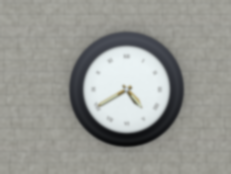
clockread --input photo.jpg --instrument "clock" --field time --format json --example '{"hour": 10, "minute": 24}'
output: {"hour": 4, "minute": 40}
